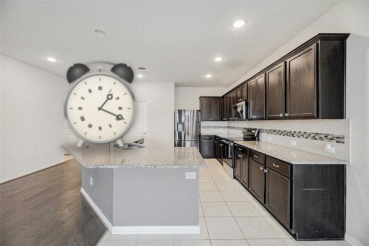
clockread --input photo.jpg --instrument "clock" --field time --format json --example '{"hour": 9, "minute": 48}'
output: {"hour": 1, "minute": 19}
